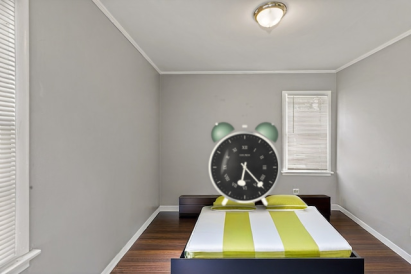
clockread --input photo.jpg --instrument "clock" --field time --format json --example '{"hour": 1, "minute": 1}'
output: {"hour": 6, "minute": 23}
